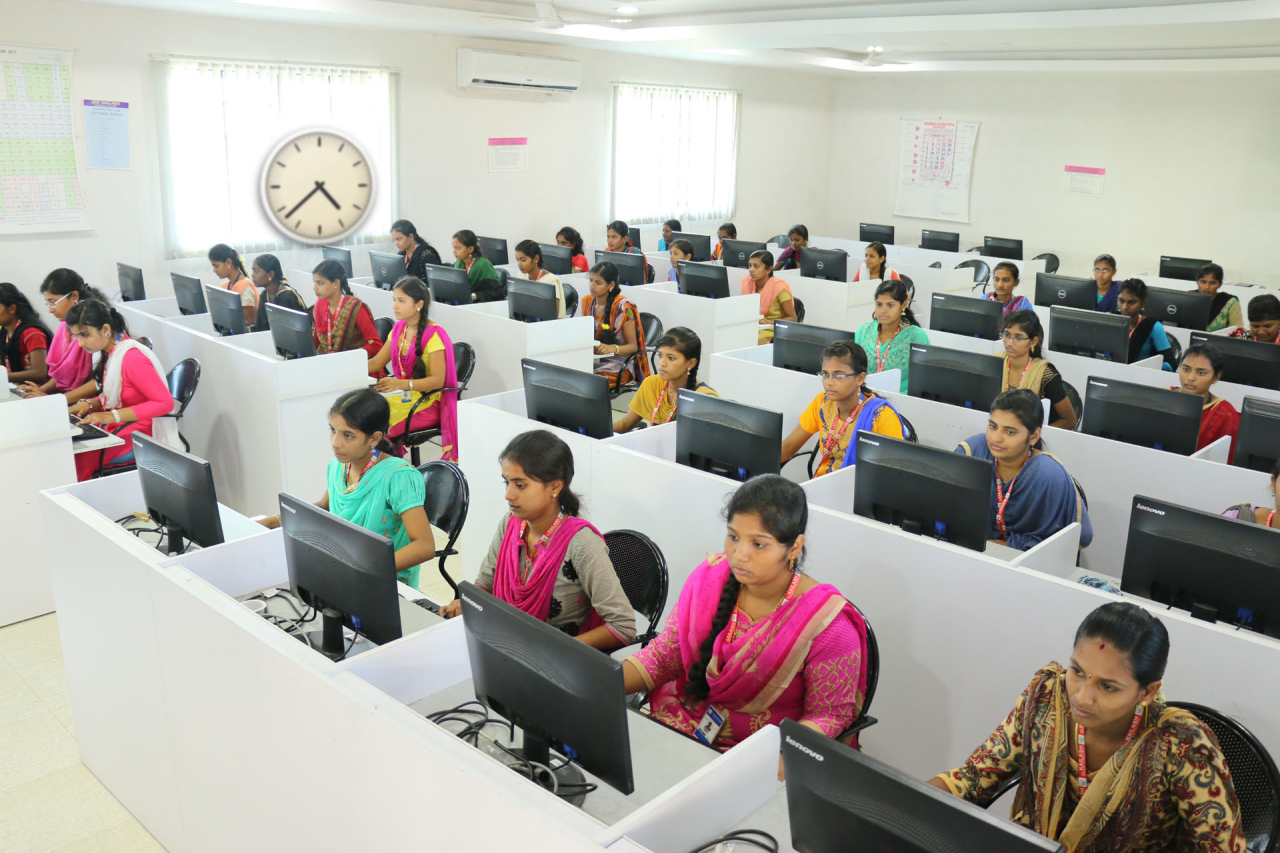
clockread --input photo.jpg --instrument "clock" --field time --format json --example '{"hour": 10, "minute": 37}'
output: {"hour": 4, "minute": 38}
